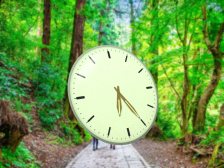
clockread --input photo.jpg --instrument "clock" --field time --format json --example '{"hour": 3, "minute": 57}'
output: {"hour": 6, "minute": 25}
